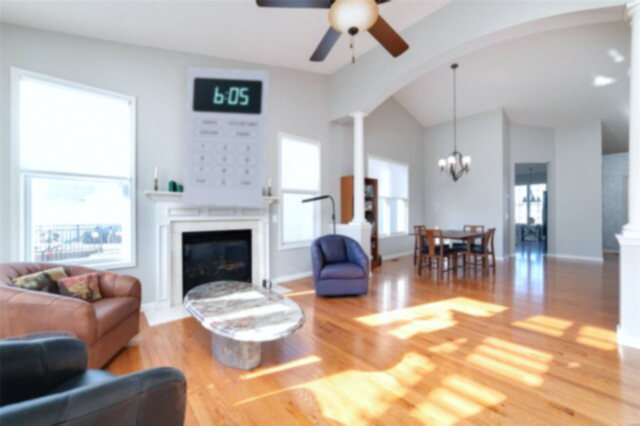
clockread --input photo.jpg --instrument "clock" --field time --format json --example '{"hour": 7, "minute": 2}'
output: {"hour": 6, "minute": 5}
